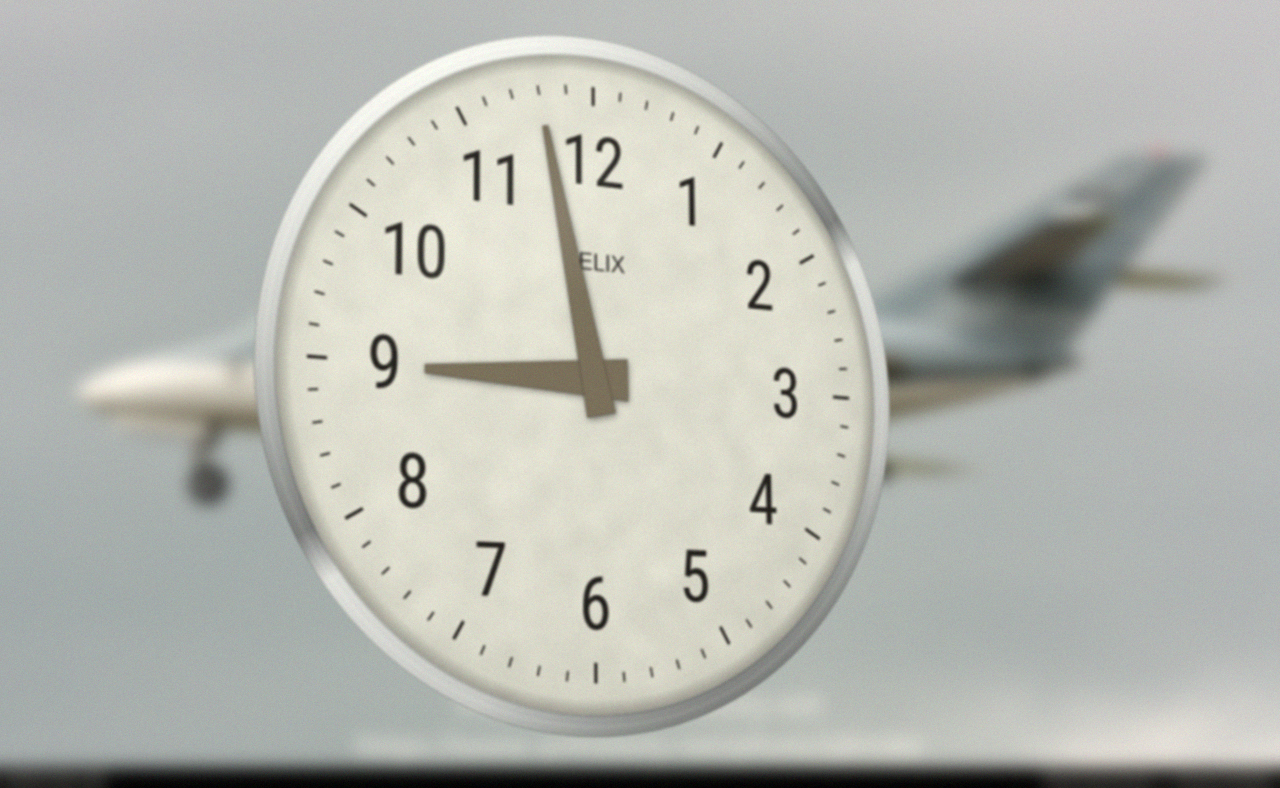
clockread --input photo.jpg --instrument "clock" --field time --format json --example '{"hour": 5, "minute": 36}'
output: {"hour": 8, "minute": 58}
